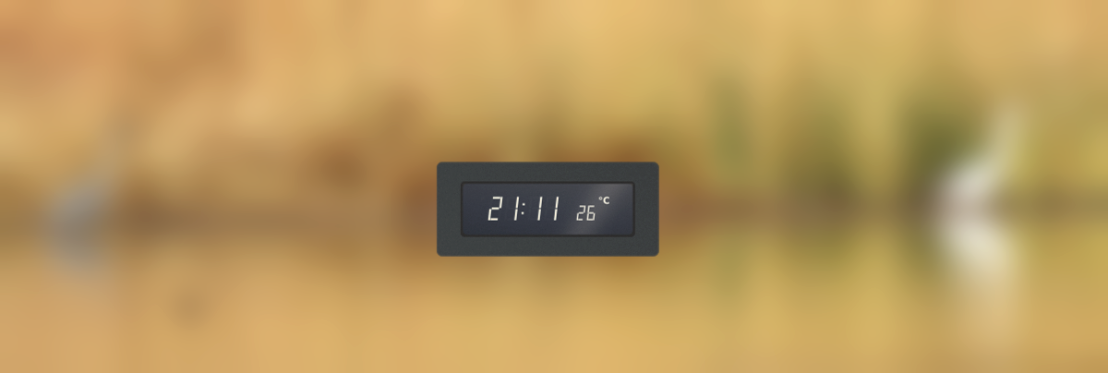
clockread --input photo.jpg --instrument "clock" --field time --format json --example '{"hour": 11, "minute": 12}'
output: {"hour": 21, "minute": 11}
